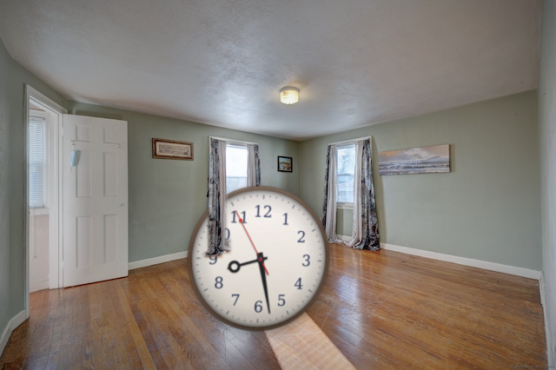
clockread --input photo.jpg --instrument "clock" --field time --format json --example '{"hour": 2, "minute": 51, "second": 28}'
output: {"hour": 8, "minute": 27, "second": 55}
